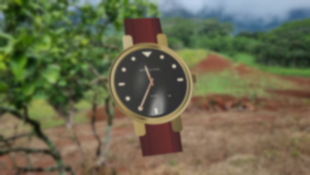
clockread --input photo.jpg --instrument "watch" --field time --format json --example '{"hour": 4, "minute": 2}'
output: {"hour": 11, "minute": 35}
